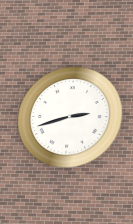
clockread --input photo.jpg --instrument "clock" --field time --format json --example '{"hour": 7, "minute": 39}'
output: {"hour": 2, "minute": 42}
